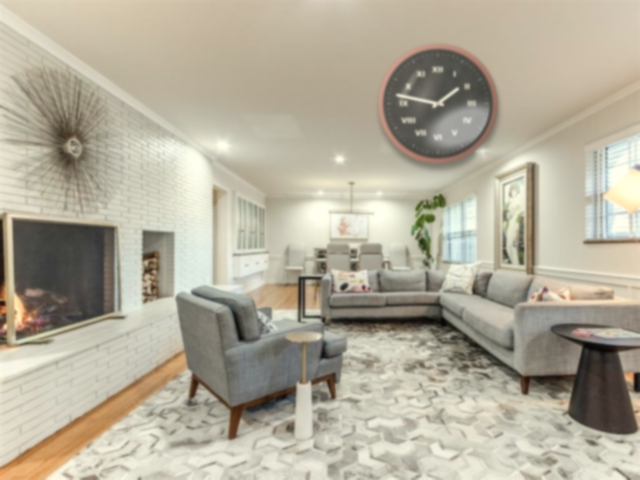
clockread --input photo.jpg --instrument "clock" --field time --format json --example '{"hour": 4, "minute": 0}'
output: {"hour": 1, "minute": 47}
